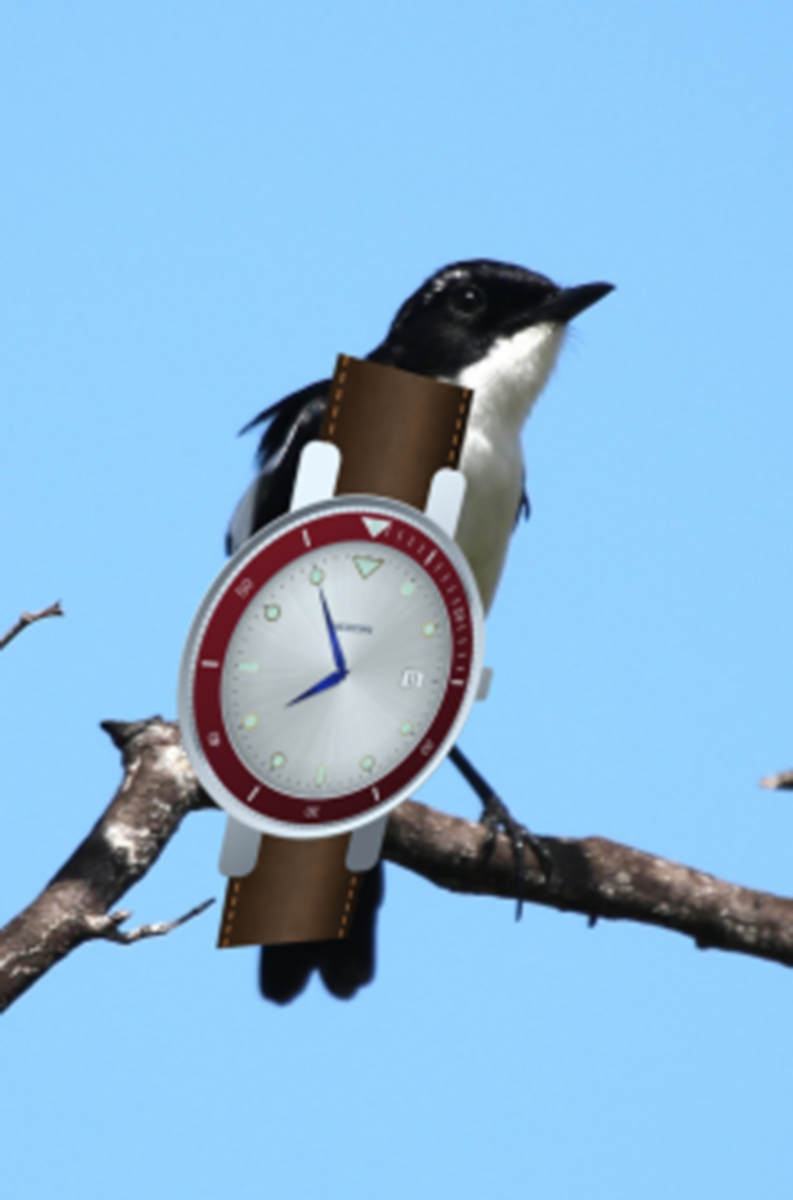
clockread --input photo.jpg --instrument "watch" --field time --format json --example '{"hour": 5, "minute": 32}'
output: {"hour": 7, "minute": 55}
